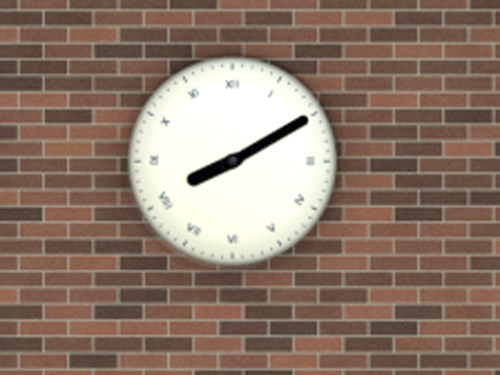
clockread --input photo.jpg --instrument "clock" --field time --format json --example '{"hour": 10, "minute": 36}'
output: {"hour": 8, "minute": 10}
